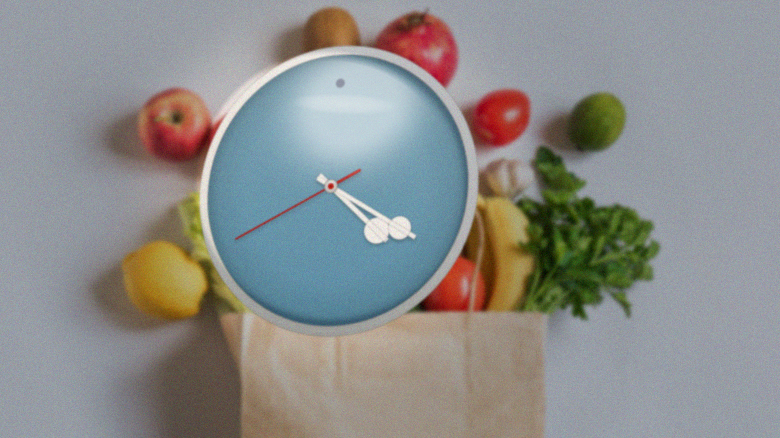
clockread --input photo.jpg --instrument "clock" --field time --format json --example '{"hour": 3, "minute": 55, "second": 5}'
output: {"hour": 4, "minute": 19, "second": 40}
